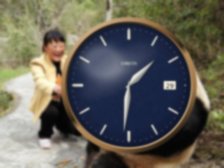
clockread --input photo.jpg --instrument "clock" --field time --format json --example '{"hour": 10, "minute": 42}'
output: {"hour": 1, "minute": 31}
